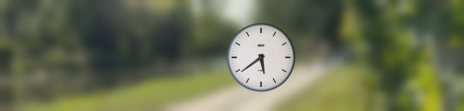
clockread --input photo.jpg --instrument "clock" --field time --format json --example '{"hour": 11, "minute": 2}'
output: {"hour": 5, "minute": 39}
